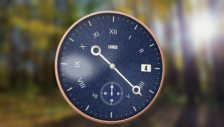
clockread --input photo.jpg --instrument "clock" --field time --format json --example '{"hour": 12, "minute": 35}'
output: {"hour": 10, "minute": 22}
